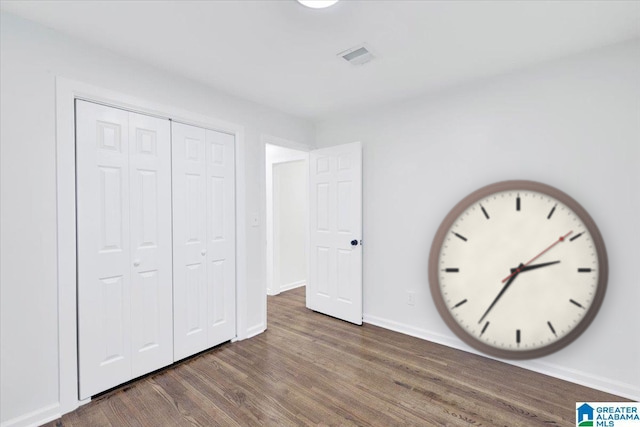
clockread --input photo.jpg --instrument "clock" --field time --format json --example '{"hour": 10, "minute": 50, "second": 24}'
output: {"hour": 2, "minute": 36, "second": 9}
